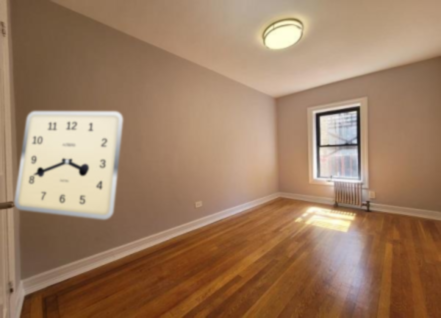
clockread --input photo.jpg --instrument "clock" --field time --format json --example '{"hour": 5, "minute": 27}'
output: {"hour": 3, "minute": 41}
